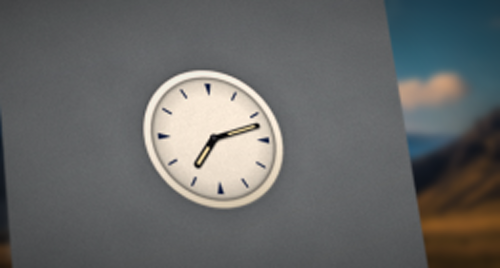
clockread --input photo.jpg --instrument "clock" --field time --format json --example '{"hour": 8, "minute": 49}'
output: {"hour": 7, "minute": 12}
